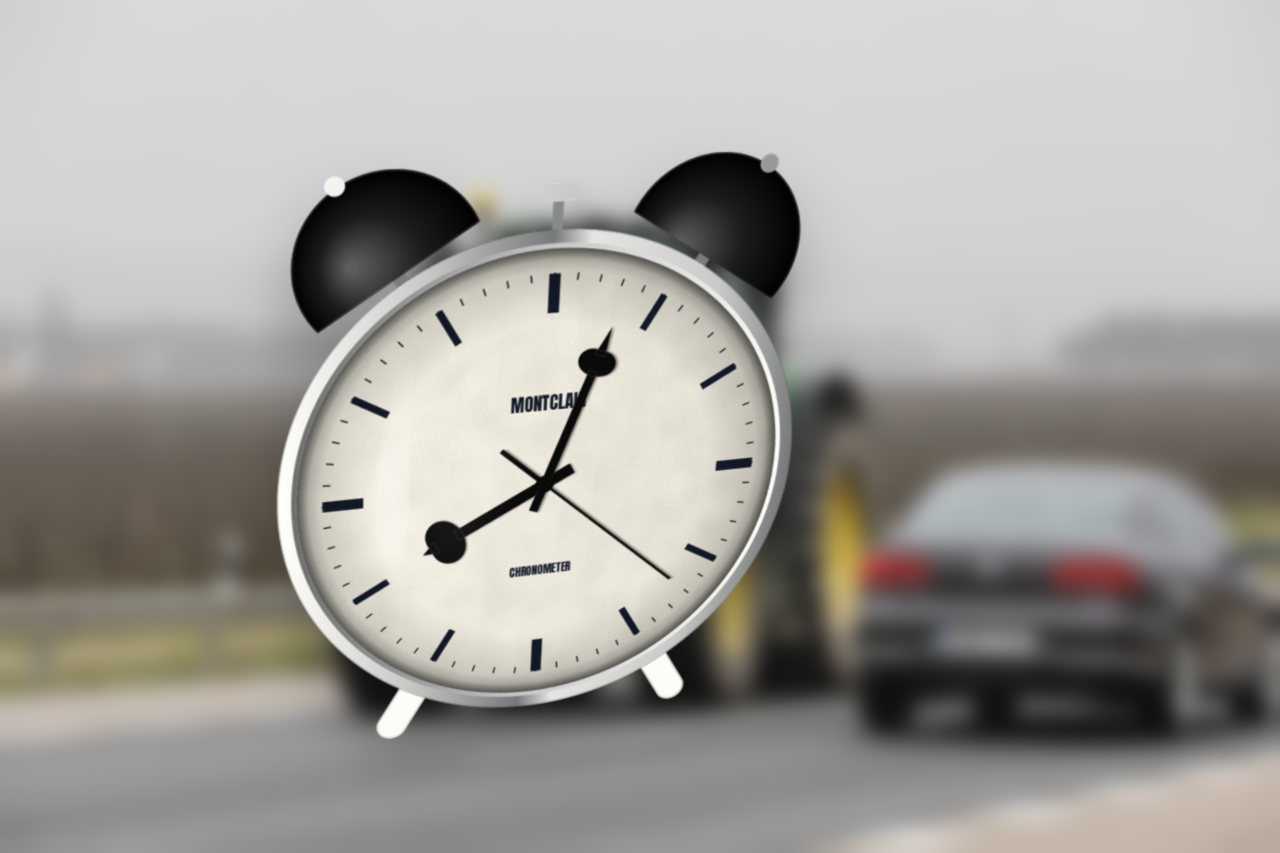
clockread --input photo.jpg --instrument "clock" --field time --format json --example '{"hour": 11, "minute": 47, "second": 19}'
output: {"hour": 8, "minute": 3, "second": 22}
